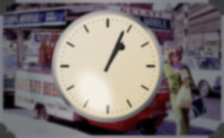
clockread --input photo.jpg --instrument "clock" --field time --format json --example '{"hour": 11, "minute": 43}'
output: {"hour": 1, "minute": 4}
